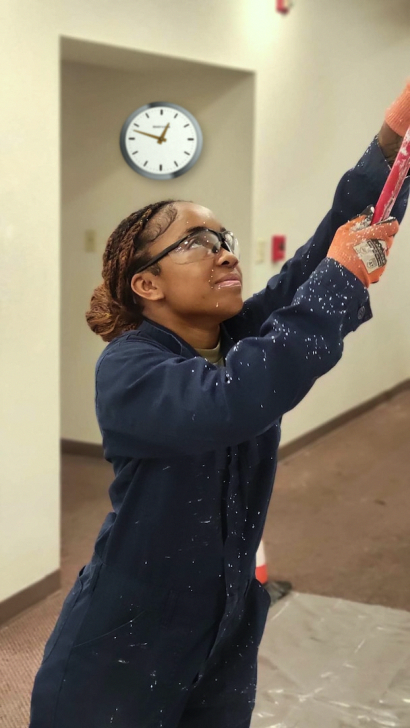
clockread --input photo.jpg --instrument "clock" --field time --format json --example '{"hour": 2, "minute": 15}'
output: {"hour": 12, "minute": 48}
